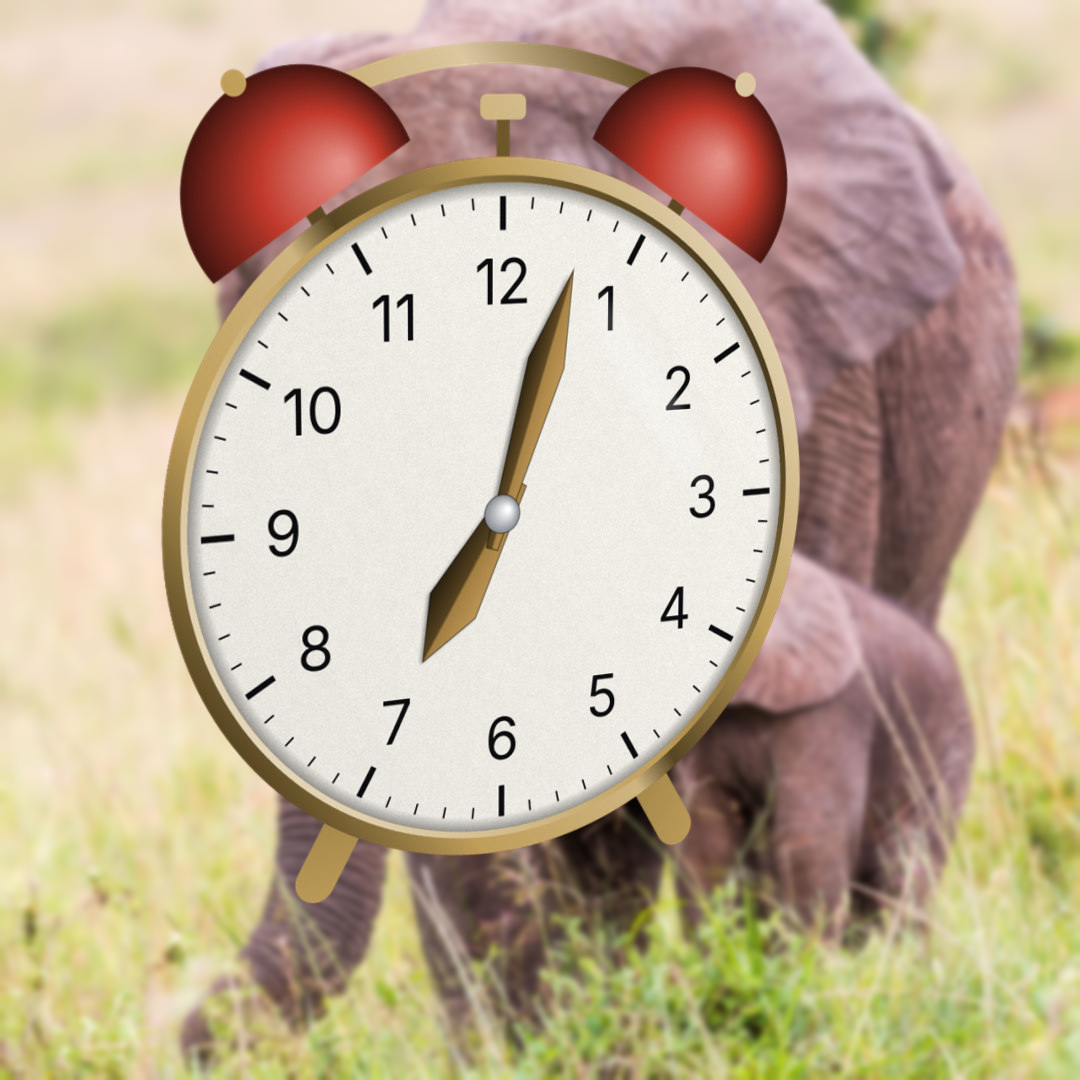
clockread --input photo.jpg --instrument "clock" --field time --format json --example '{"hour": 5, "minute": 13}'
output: {"hour": 7, "minute": 3}
